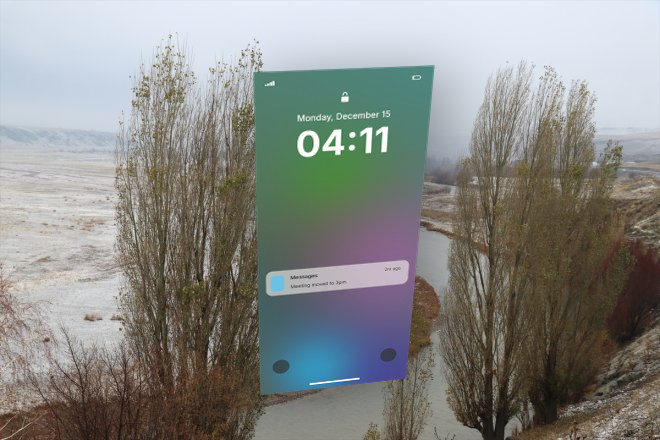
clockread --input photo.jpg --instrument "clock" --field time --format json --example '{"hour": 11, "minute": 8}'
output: {"hour": 4, "minute": 11}
